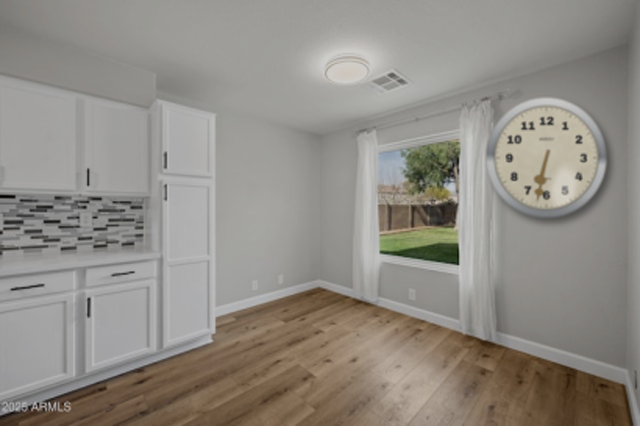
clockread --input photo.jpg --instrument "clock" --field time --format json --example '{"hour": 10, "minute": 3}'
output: {"hour": 6, "minute": 32}
